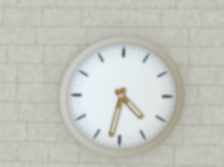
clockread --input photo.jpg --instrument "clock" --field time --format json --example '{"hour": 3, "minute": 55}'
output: {"hour": 4, "minute": 32}
